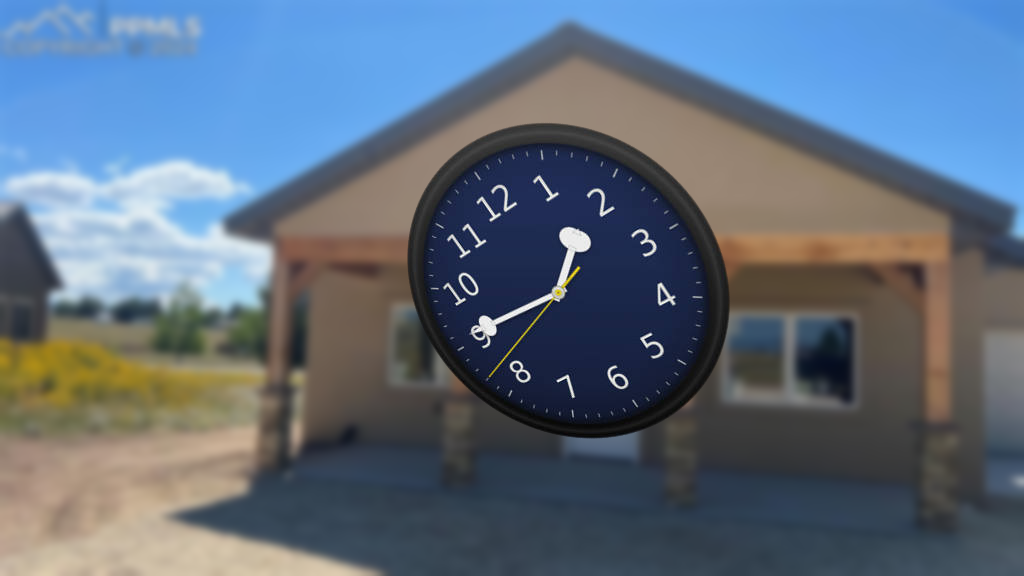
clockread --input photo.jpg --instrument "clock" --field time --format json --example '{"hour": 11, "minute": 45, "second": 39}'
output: {"hour": 1, "minute": 45, "second": 42}
